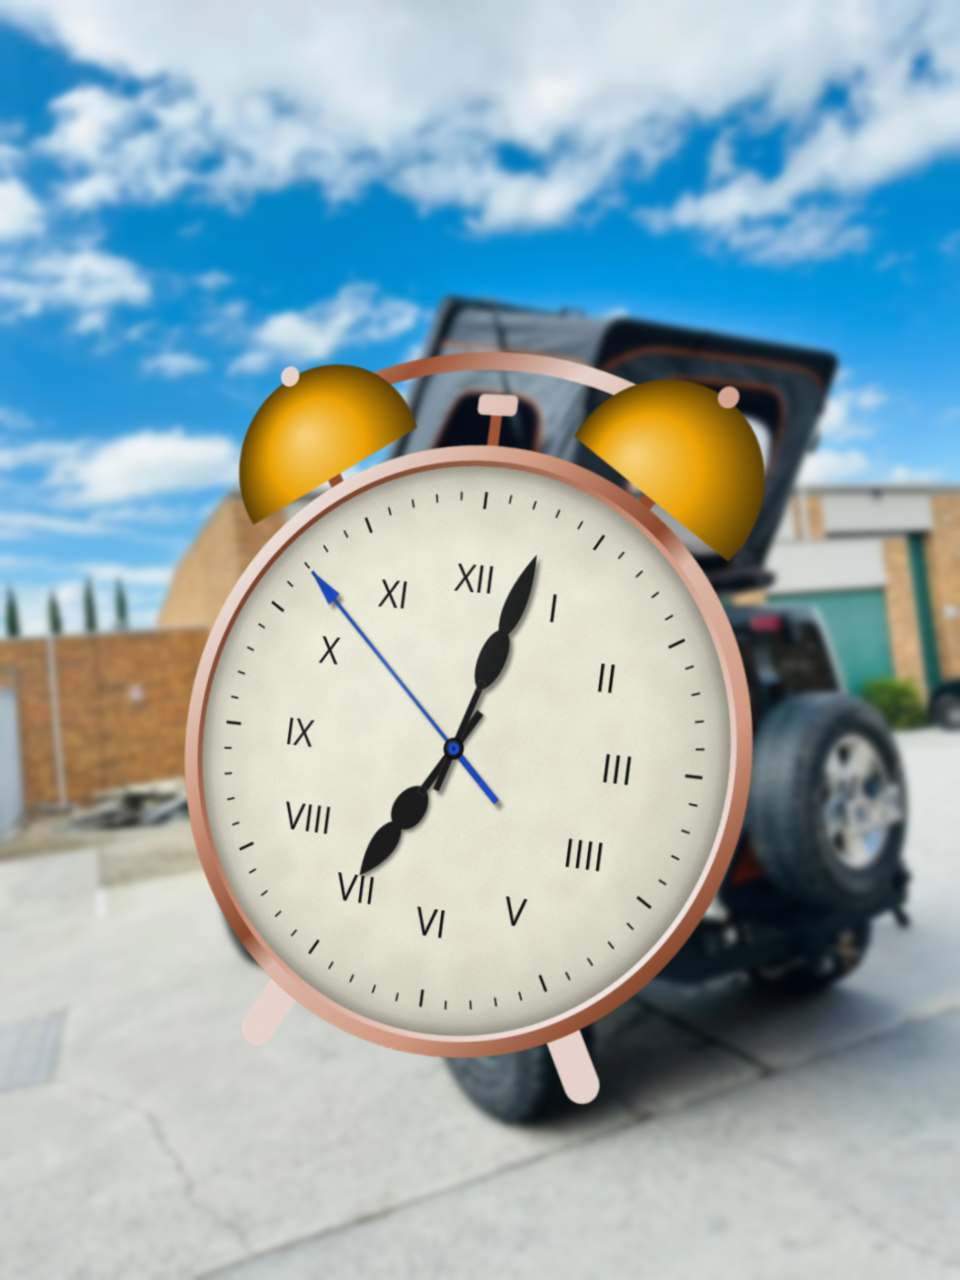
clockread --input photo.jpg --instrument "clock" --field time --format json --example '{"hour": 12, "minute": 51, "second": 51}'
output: {"hour": 7, "minute": 2, "second": 52}
